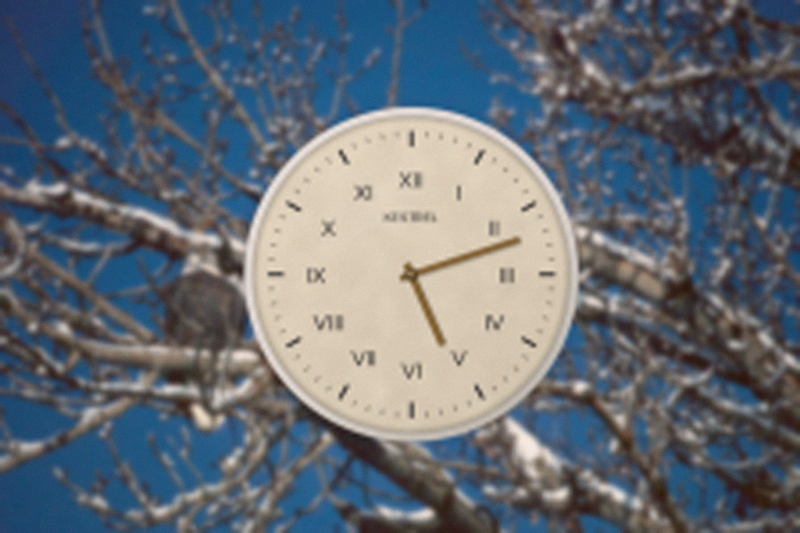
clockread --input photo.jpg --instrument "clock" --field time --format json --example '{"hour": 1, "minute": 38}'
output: {"hour": 5, "minute": 12}
